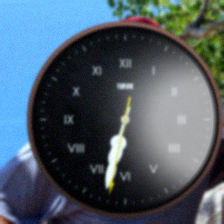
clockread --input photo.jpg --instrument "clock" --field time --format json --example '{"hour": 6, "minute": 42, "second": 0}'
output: {"hour": 6, "minute": 32, "second": 32}
